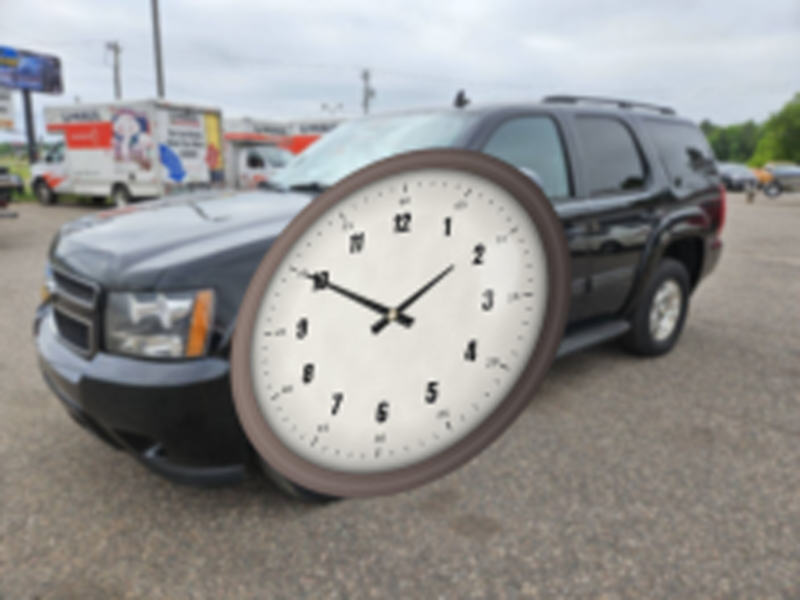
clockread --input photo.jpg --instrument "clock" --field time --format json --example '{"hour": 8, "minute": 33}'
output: {"hour": 1, "minute": 50}
